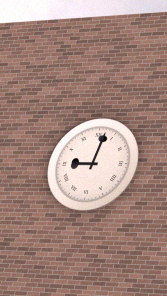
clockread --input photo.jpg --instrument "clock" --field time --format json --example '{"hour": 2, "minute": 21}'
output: {"hour": 9, "minute": 2}
